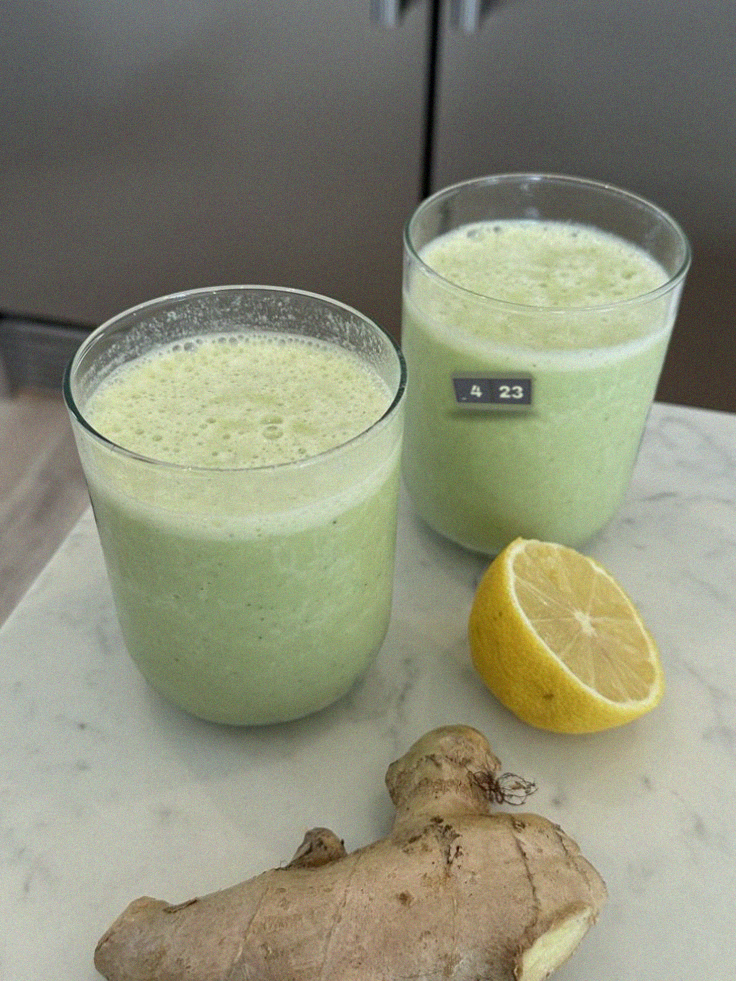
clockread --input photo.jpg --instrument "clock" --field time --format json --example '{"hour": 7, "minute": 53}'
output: {"hour": 4, "minute": 23}
